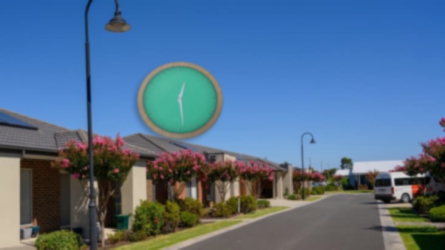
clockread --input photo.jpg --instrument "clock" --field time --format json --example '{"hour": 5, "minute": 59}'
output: {"hour": 12, "minute": 29}
